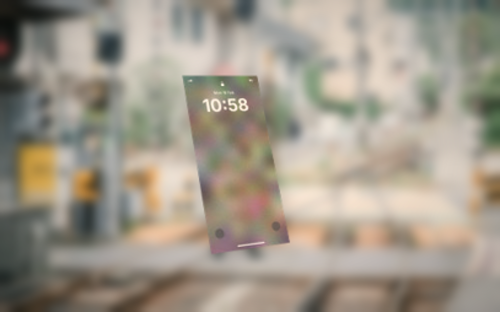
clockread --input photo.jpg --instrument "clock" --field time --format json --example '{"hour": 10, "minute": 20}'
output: {"hour": 10, "minute": 58}
